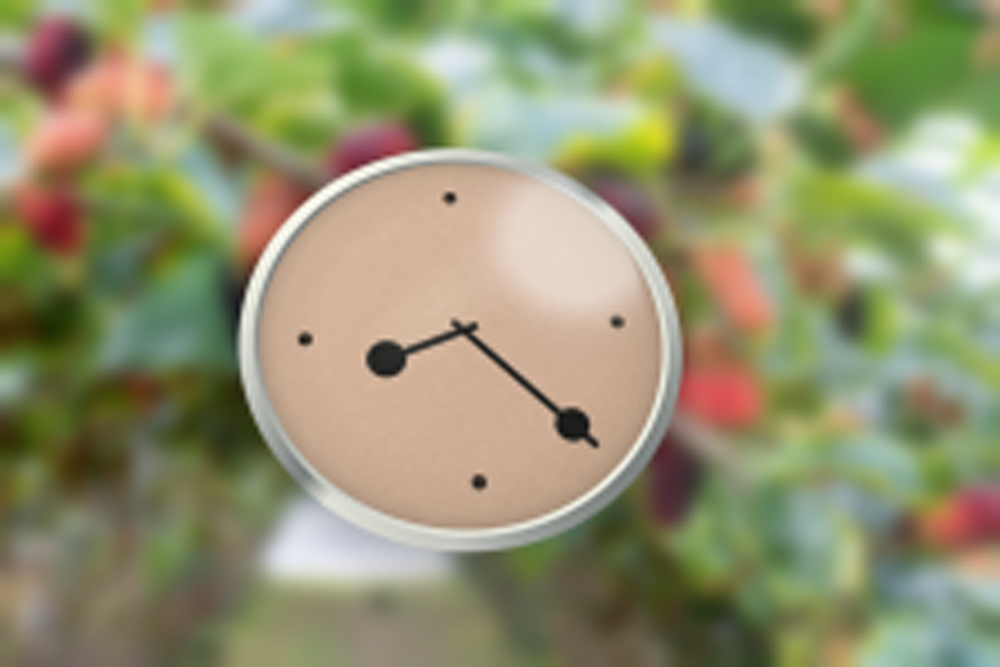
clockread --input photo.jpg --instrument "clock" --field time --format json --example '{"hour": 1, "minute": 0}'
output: {"hour": 8, "minute": 23}
